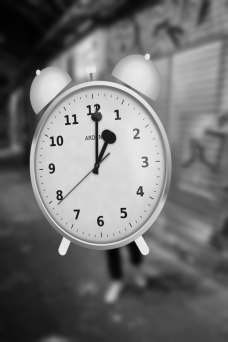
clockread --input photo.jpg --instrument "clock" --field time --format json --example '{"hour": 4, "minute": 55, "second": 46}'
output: {"hour": 1, "minute": 0, "second": 39}
